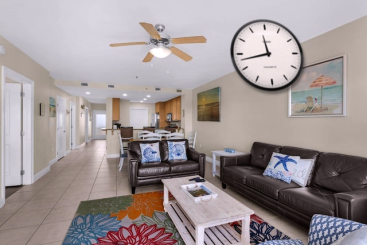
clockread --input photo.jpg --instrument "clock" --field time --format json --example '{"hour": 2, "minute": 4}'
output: {"hour": 11, "minute": 43}
